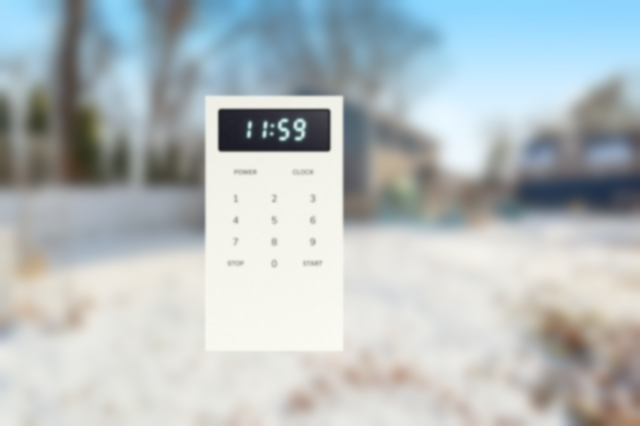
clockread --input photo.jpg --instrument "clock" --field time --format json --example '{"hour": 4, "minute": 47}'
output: {"hour": 11, "minute": 59}
